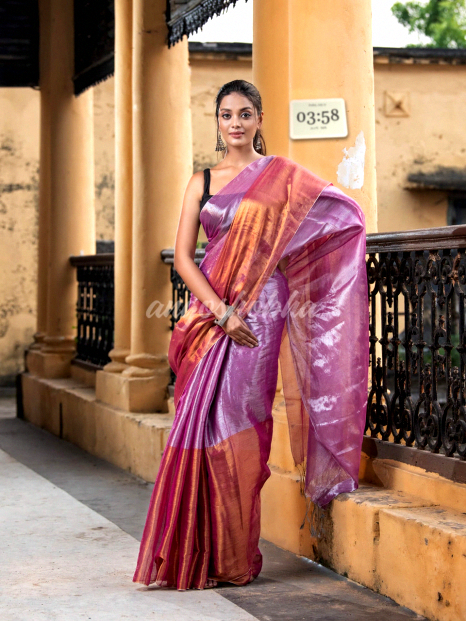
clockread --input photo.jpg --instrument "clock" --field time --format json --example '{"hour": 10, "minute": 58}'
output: {"hour": 3, "minute": 58}
